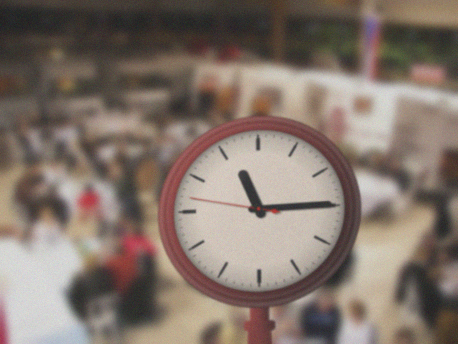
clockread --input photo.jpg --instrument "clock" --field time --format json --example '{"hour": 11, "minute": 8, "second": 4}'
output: {"hour": 11, "minute": 14, "second": 47}
